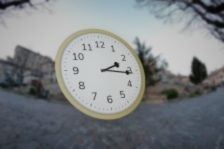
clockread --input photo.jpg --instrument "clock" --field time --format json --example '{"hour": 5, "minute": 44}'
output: {"hour": 2, "minute": 16}
